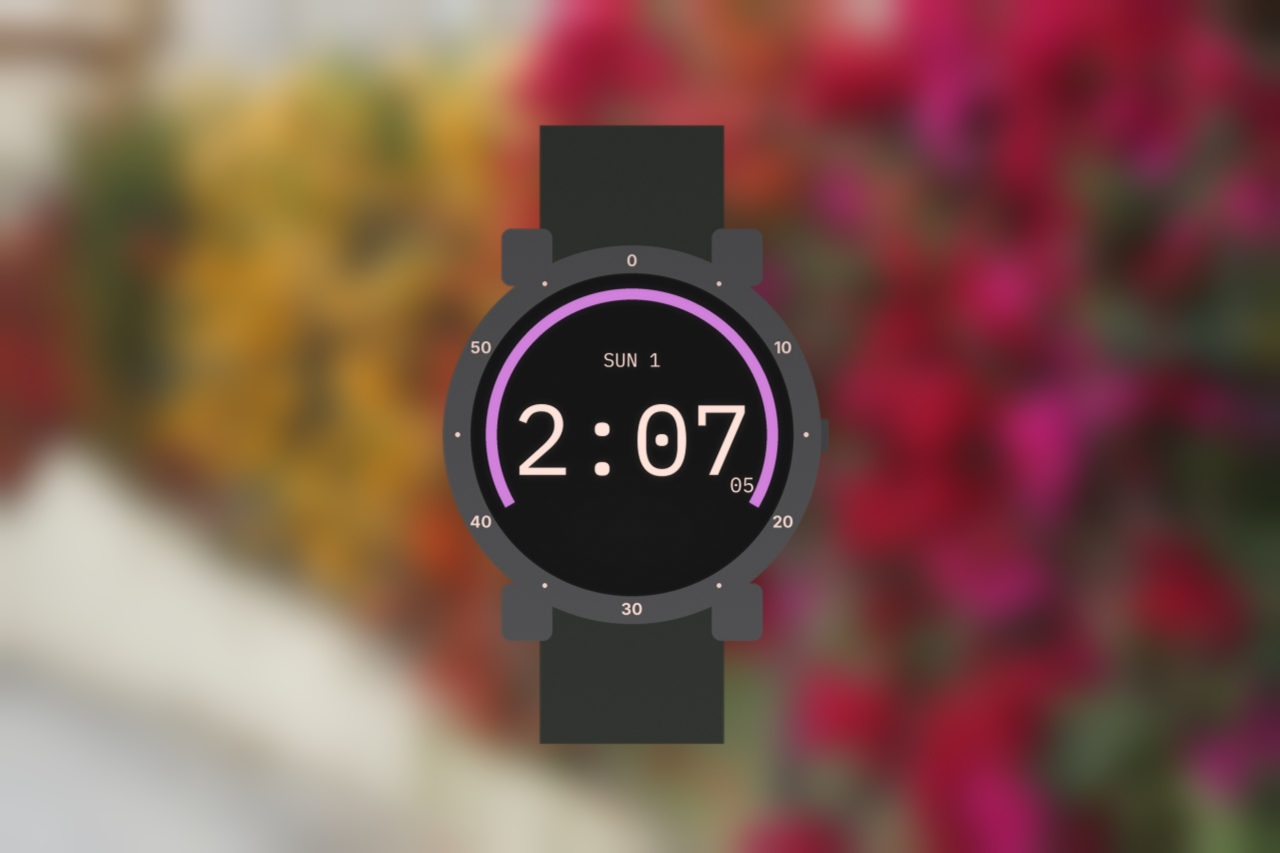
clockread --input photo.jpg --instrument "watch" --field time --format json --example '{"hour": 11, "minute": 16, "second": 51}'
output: {"hour": 2, "minute": 7, "second": 5}
